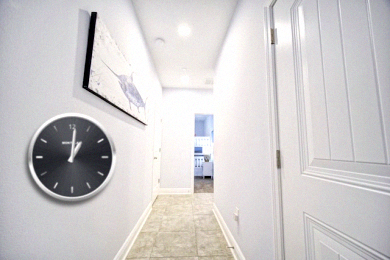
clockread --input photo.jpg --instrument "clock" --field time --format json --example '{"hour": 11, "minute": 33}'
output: {"hour": 1, "minute": 1}
